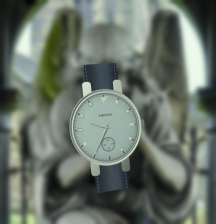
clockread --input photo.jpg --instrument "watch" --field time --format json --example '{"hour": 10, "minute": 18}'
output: {"hour": 9, "minute": 35}
